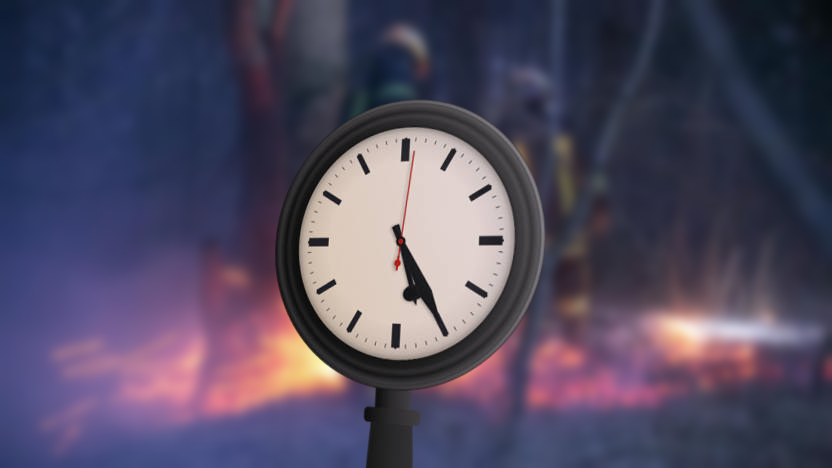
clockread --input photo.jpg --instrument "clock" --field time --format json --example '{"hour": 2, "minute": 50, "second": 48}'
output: {"hour": 5, "minute": 25, "second": 1}
